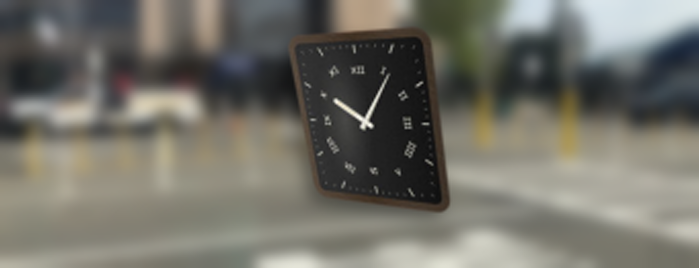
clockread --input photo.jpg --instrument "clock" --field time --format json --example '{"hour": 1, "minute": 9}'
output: {"hour": 10, "minute": 6}
